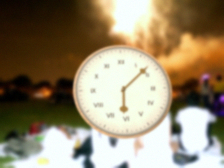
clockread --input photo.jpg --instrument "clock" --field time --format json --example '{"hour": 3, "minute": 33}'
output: {"hour": 6, "minute": 8}
